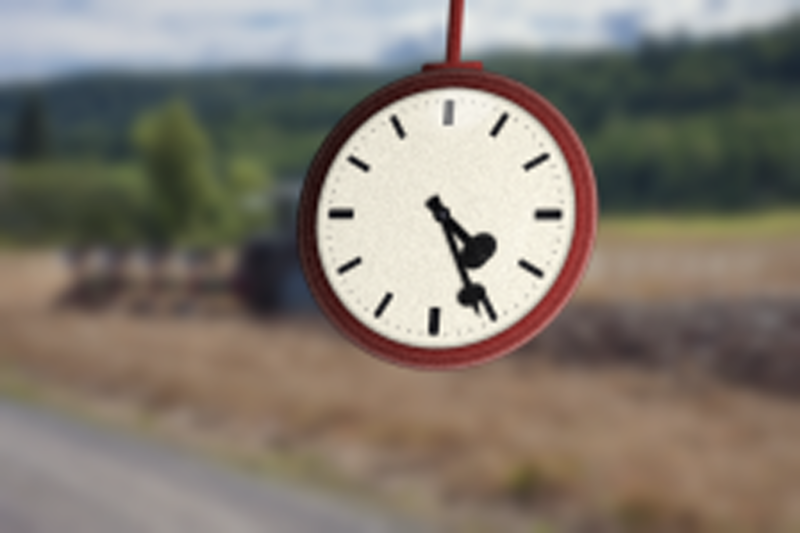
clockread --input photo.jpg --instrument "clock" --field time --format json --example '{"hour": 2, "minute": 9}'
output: {"hour": 4, "minute": 26}
